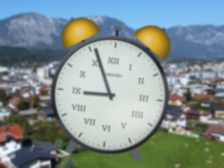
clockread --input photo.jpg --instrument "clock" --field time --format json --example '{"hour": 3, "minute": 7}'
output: {"hour": 8, "minute": 56}
